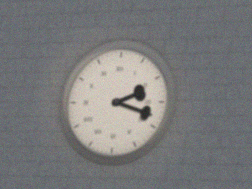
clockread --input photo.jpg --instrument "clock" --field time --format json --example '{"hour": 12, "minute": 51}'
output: {"hour": 2, "minute": 18}
